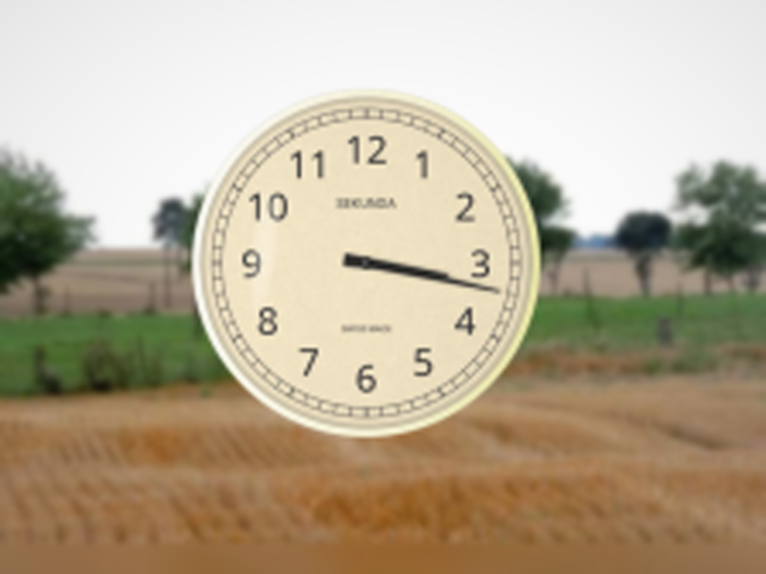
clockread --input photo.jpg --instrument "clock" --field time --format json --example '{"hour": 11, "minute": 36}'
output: {"hour": 3, "minute": 17}
